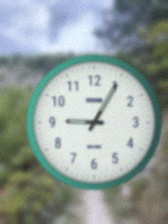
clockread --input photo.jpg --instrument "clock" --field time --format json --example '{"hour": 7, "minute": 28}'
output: {"hour": 9, "minute": 5}
